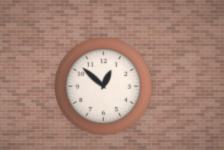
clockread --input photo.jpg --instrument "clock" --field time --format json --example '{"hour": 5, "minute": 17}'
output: {"hour": 12, "minute": 52}
